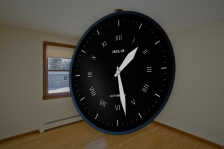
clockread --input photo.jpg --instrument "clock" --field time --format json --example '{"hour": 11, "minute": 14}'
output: {"hour": 1, "minute": 28}
